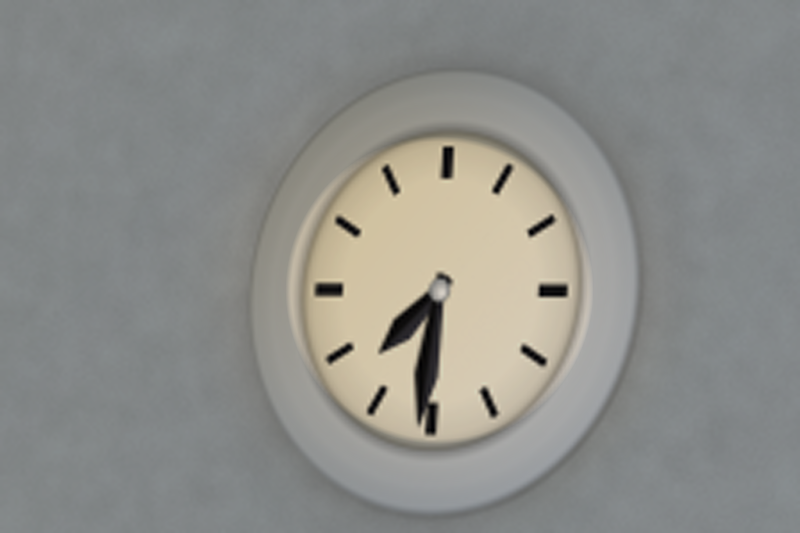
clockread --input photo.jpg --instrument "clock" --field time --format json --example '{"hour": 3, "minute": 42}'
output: {"hour": 7, "minute": 31}
